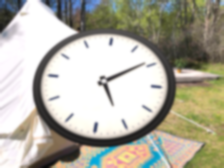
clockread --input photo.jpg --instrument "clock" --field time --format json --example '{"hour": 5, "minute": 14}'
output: {"hour": 5, "minute": 9}
